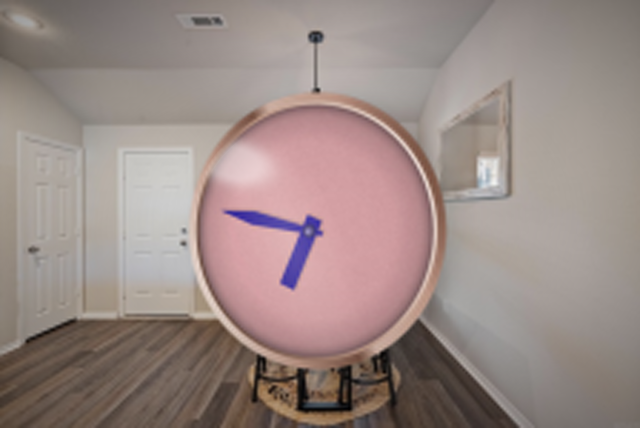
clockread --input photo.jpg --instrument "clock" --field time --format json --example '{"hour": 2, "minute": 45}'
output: {"hour": 6, "minute": 47}
